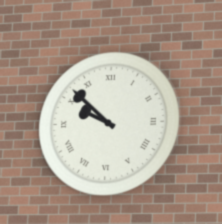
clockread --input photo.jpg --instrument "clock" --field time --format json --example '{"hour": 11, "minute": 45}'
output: {"hour": 9, "minute": 52}
